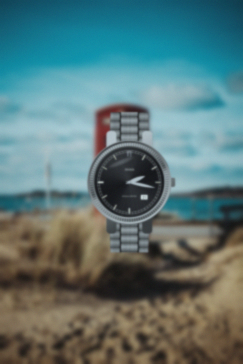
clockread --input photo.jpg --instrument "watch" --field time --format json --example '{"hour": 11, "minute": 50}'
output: {"hour": 2, "minute": 17}
